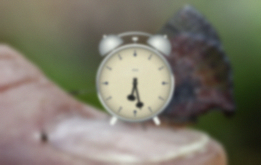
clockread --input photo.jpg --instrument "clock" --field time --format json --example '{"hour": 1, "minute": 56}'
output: {"hour": 6, "minute": 28}
